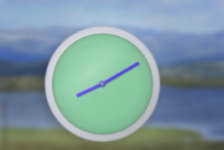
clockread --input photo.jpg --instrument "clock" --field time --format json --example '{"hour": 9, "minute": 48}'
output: {"hour": 8, "minute": 10}
